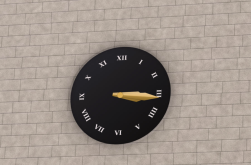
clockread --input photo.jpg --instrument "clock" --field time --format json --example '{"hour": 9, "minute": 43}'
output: {"hour": 3, "minute": 16}
